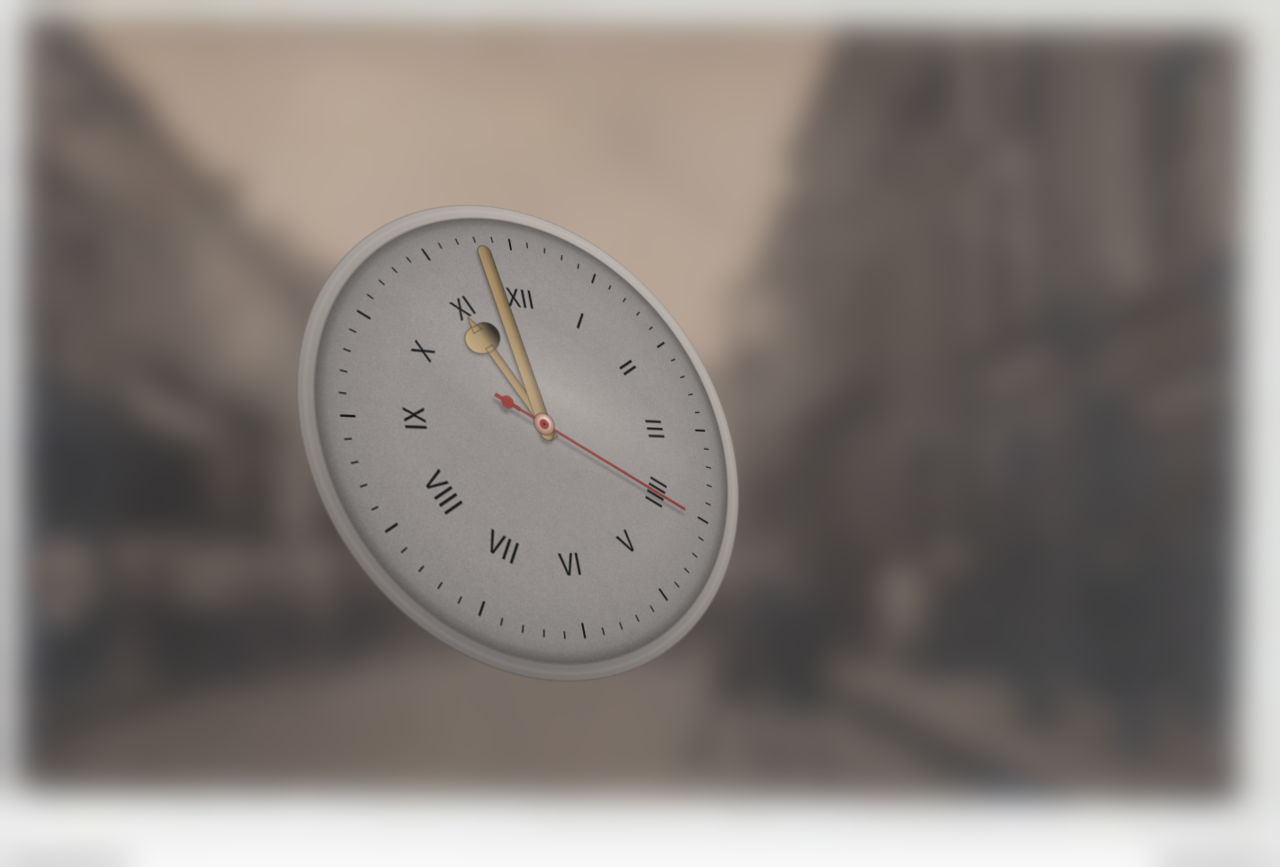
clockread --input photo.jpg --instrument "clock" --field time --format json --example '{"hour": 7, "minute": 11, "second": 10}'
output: {"hour": 10, "minute": 58, "second": 20}
